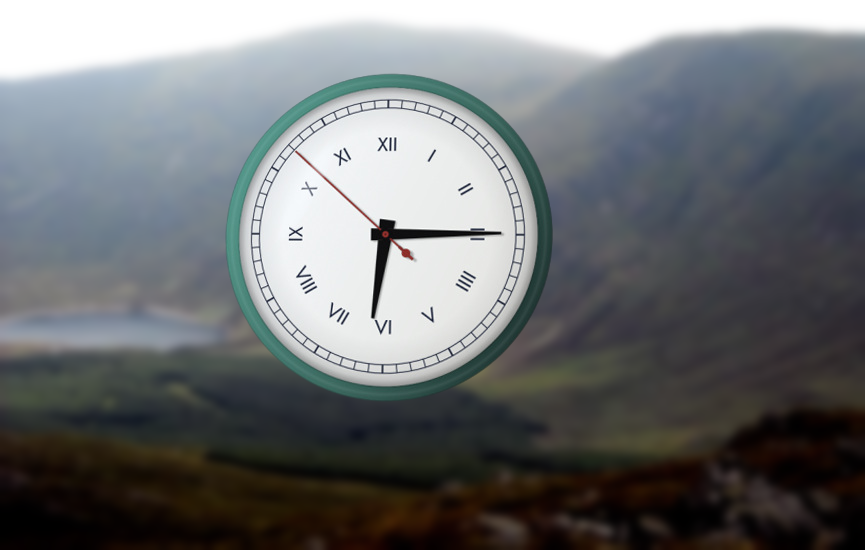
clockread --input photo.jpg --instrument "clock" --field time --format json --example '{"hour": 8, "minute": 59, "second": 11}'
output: {"hour": 6, "minute": 14, "second": 52}
